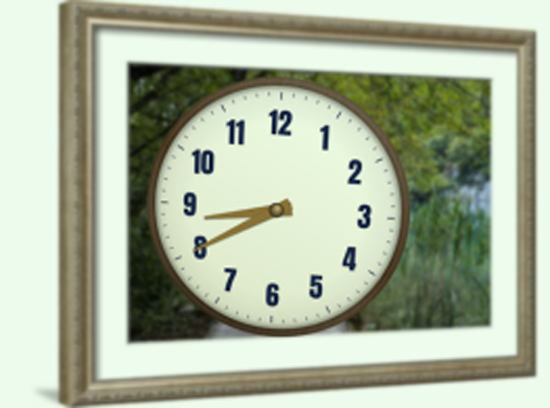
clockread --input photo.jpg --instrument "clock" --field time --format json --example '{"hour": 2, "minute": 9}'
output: {"hour": 8, "minute": 40}
